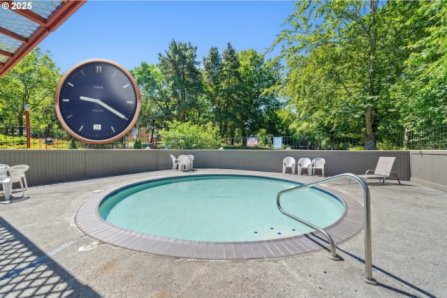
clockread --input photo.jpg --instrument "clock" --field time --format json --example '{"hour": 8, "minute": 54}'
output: {"hour": 9, "minute": 20}
